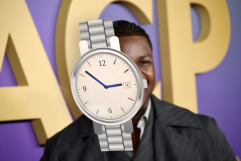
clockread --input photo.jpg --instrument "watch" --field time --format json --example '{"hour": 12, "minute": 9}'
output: {"hour": 2, "minute": 52}
